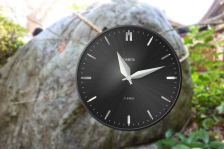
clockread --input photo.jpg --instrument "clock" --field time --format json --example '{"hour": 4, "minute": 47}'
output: {"hour": 11, "minute": 12}
